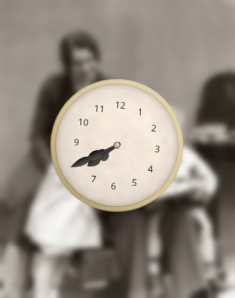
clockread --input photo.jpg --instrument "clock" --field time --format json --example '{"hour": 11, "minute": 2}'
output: {"hour": 7, "minute": 40}
